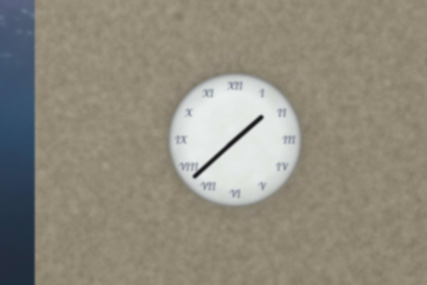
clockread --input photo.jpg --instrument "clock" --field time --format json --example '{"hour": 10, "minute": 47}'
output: {"hour": 1, "minute": 38}
